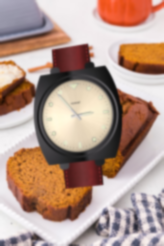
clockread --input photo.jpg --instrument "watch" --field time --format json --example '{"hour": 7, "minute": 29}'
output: {"hour": 2, "minute": 54}
